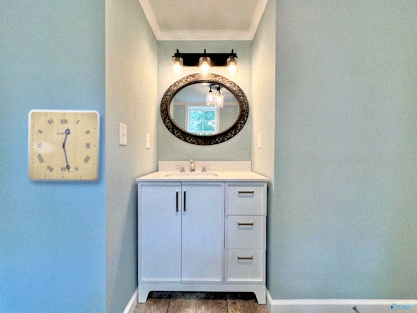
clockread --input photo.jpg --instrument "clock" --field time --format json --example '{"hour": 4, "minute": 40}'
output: {"hour": 12, "minute": 28}
